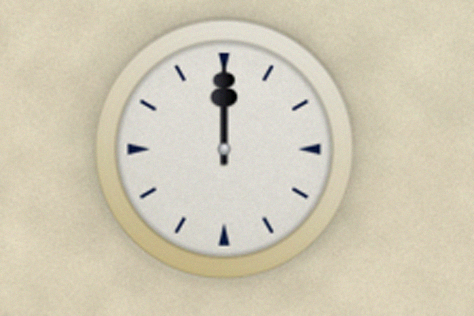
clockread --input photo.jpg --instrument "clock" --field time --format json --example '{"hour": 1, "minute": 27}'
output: {"hour": 12, "minute": 0}
